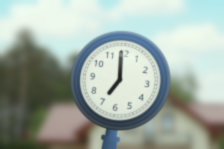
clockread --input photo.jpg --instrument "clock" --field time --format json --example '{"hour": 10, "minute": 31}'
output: {"hour": 6, "minute": 59}
